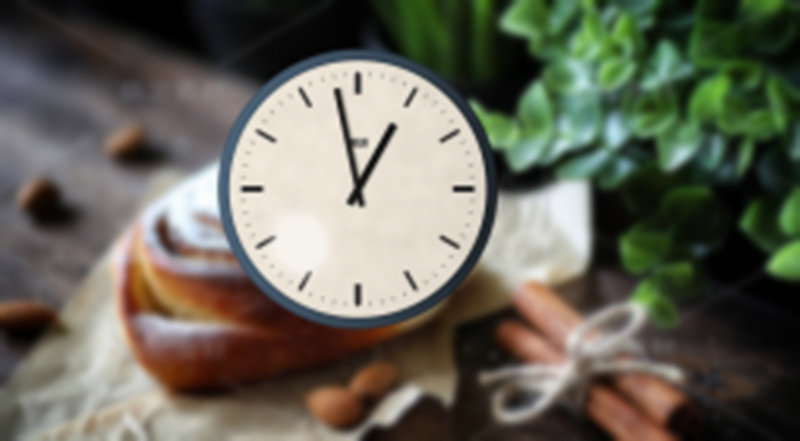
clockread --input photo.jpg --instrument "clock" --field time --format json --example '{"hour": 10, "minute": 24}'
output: {"hour": 12, "minute": 58}
